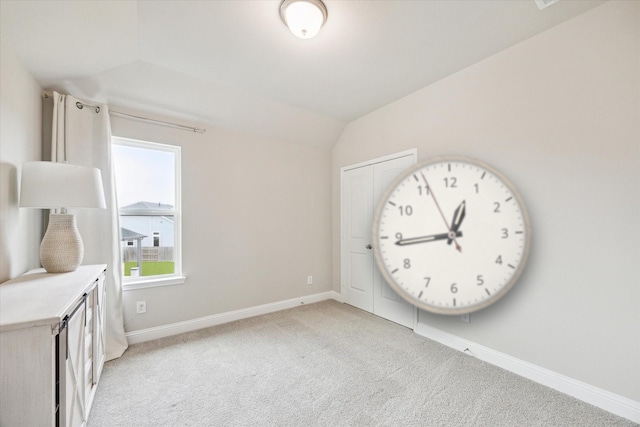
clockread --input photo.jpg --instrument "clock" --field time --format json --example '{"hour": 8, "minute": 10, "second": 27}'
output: {"hour": 12, "minute": 43, "second": 56}
